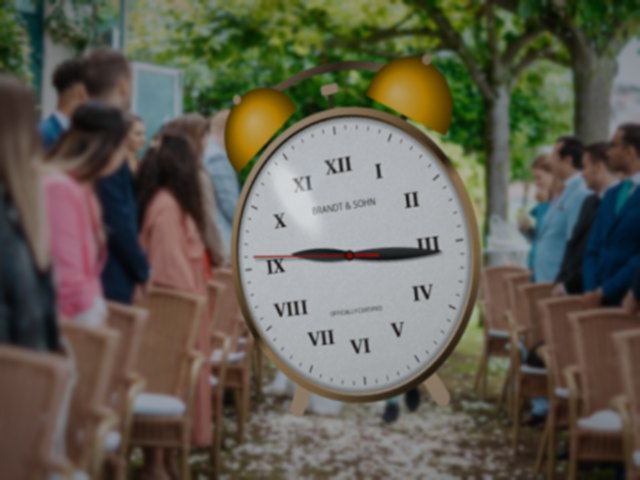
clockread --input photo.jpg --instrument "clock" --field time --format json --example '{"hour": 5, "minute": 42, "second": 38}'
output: {"hour": 9, "minute": 15, "second": 46}
